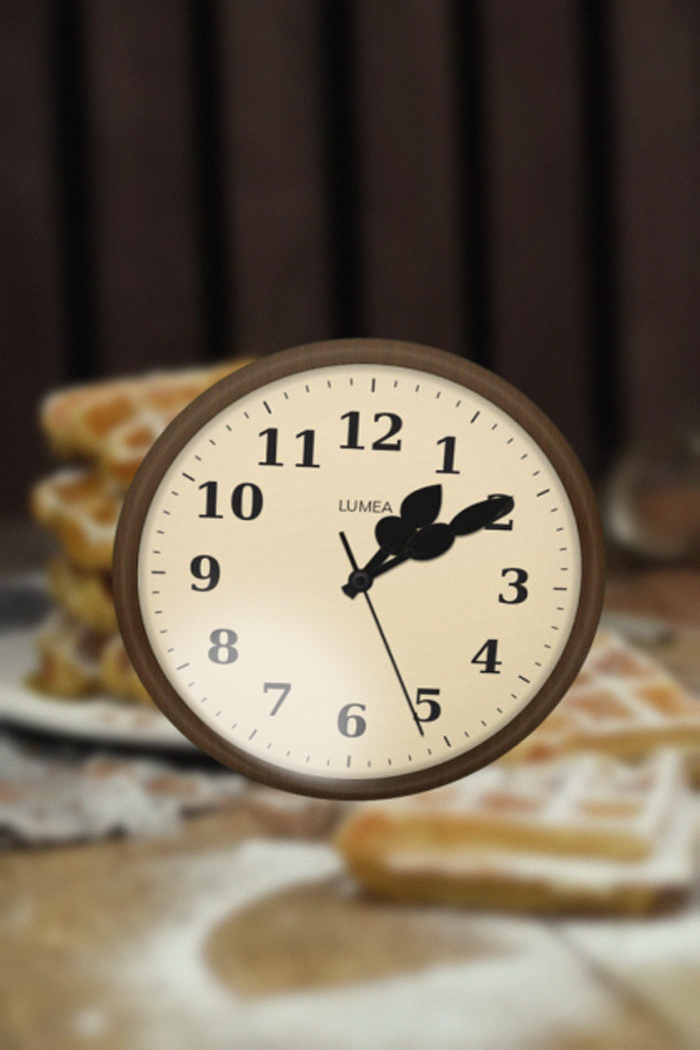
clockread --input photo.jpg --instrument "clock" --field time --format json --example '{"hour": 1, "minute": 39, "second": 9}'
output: {"hour": 1, "minute": 9, "second": 26}
